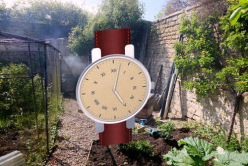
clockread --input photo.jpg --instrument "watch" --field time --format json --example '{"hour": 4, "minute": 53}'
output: {"hour": 5, "minute": 2}
